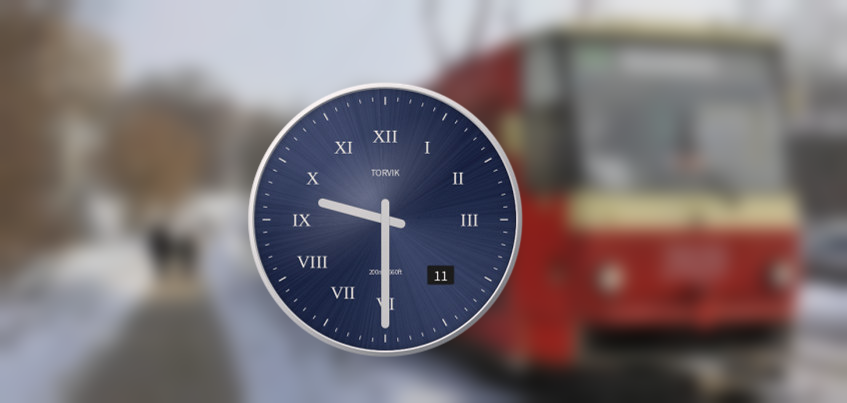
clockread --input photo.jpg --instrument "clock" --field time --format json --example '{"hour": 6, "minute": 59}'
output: {"hour": 9, "minute": 30}
